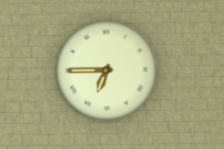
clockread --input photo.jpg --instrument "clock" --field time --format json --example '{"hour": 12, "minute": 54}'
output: {"hour": 6, "minute": 45}
